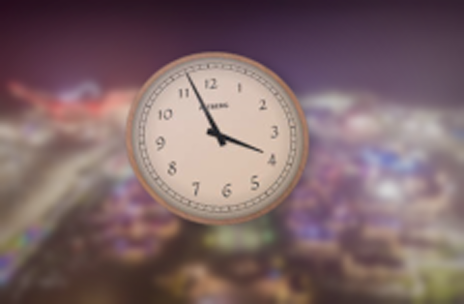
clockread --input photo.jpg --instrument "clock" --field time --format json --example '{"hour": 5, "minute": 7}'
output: {"hour": 3, "minute": 57}
